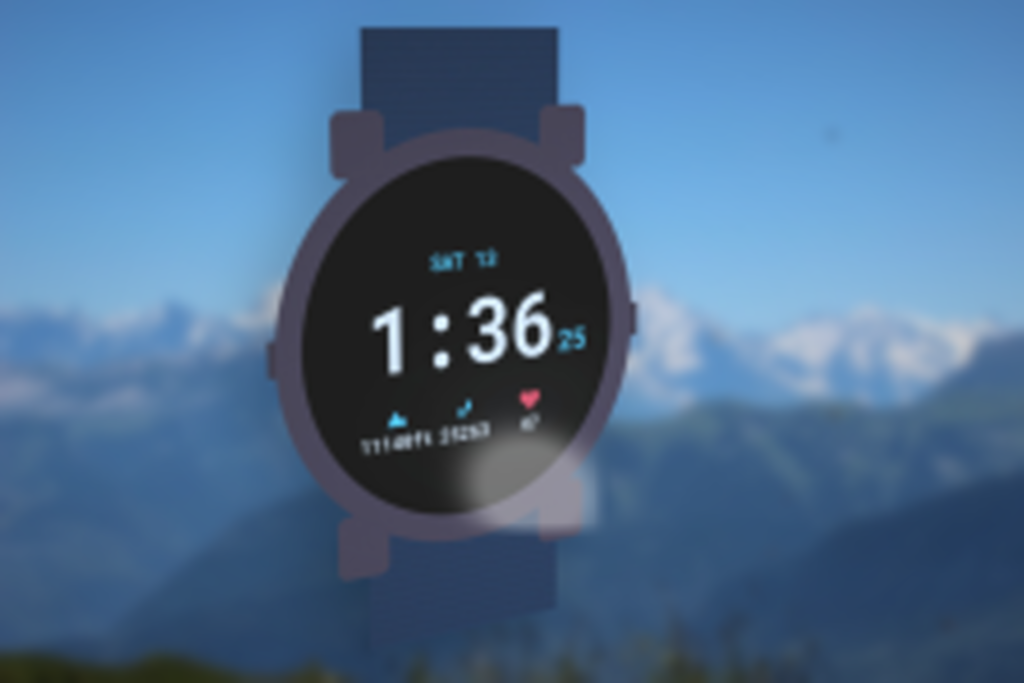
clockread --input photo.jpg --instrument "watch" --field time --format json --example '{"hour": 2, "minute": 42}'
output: {"hour": 1, "minute": 36}
